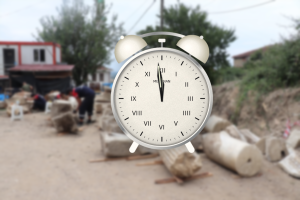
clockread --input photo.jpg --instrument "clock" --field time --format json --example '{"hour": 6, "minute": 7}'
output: {"hour": 11, "minute": 59}
